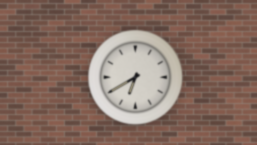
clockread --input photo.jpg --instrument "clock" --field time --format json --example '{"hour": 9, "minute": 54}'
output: {"hour": 6, "minute": 40}
